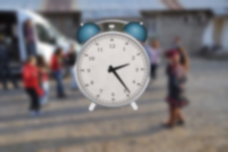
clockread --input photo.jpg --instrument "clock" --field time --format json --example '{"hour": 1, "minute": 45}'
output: {"hour": 2, "minute": 24}
